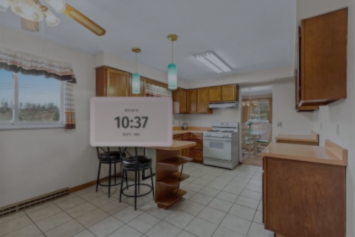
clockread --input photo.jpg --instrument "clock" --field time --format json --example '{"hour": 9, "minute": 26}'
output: {"hour": 10, "minute": 37}
